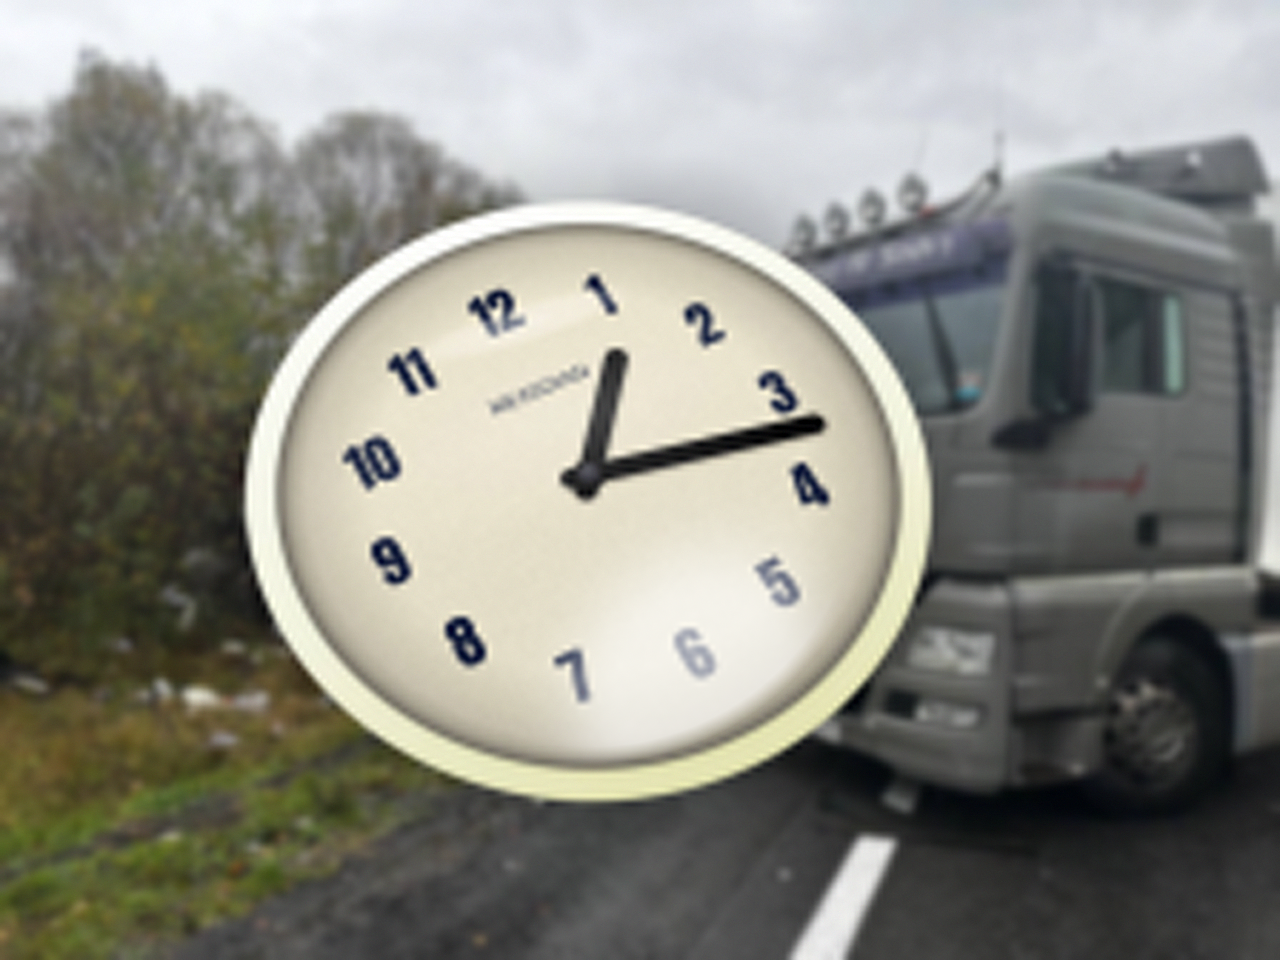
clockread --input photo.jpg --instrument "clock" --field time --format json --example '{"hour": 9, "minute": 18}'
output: {"hour": 1, "minute": 17}
